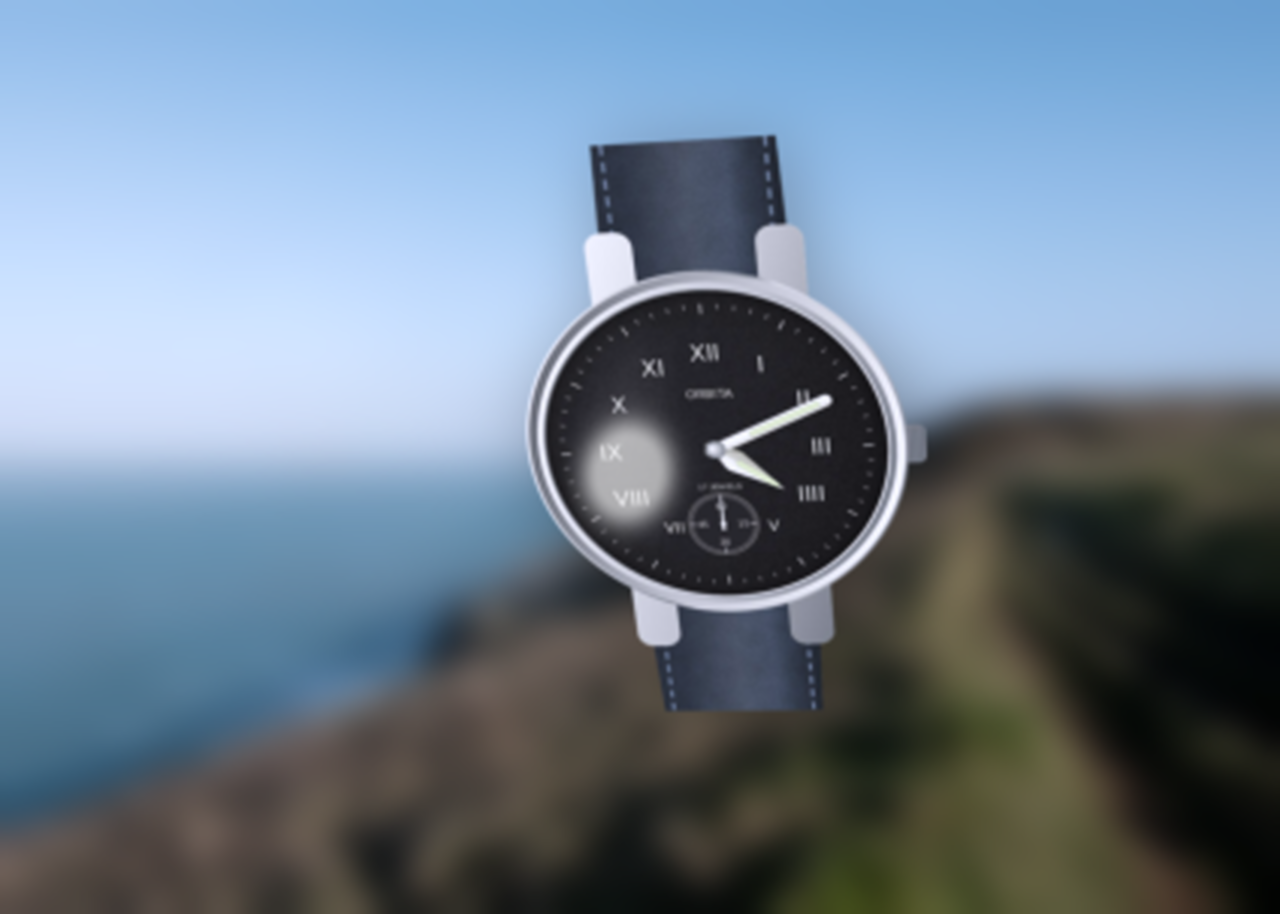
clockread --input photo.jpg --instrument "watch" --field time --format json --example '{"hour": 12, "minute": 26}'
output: {"hour": 4, "minute": 11}
